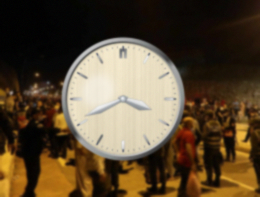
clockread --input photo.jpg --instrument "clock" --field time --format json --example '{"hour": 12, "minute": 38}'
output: {"hour": 3, "minute": 41}
